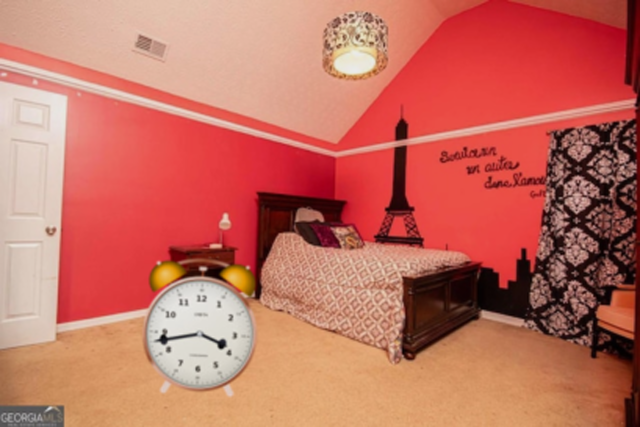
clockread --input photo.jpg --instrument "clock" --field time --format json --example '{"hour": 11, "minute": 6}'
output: {"hour": 3, "minute": 43}
